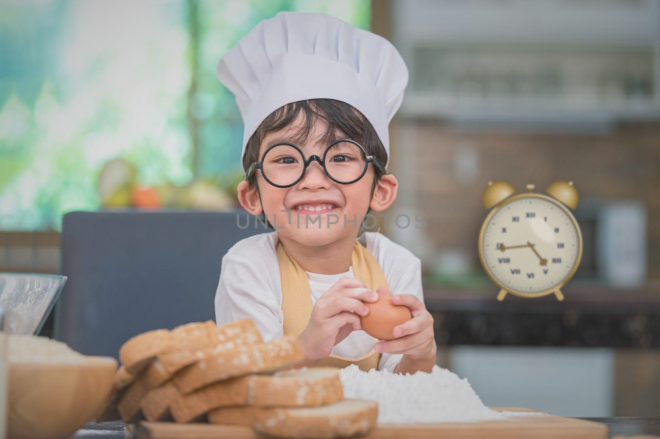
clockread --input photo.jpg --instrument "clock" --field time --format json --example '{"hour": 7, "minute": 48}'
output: {"hour": 4, "minute": 44}
